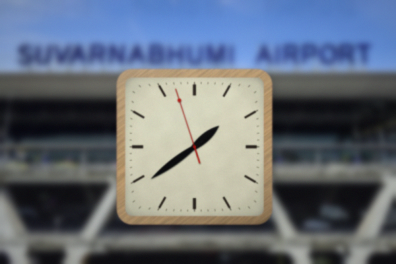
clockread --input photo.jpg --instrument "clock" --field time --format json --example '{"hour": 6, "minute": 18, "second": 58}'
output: {"hour": 1, "minute": 38, "second": 57}
